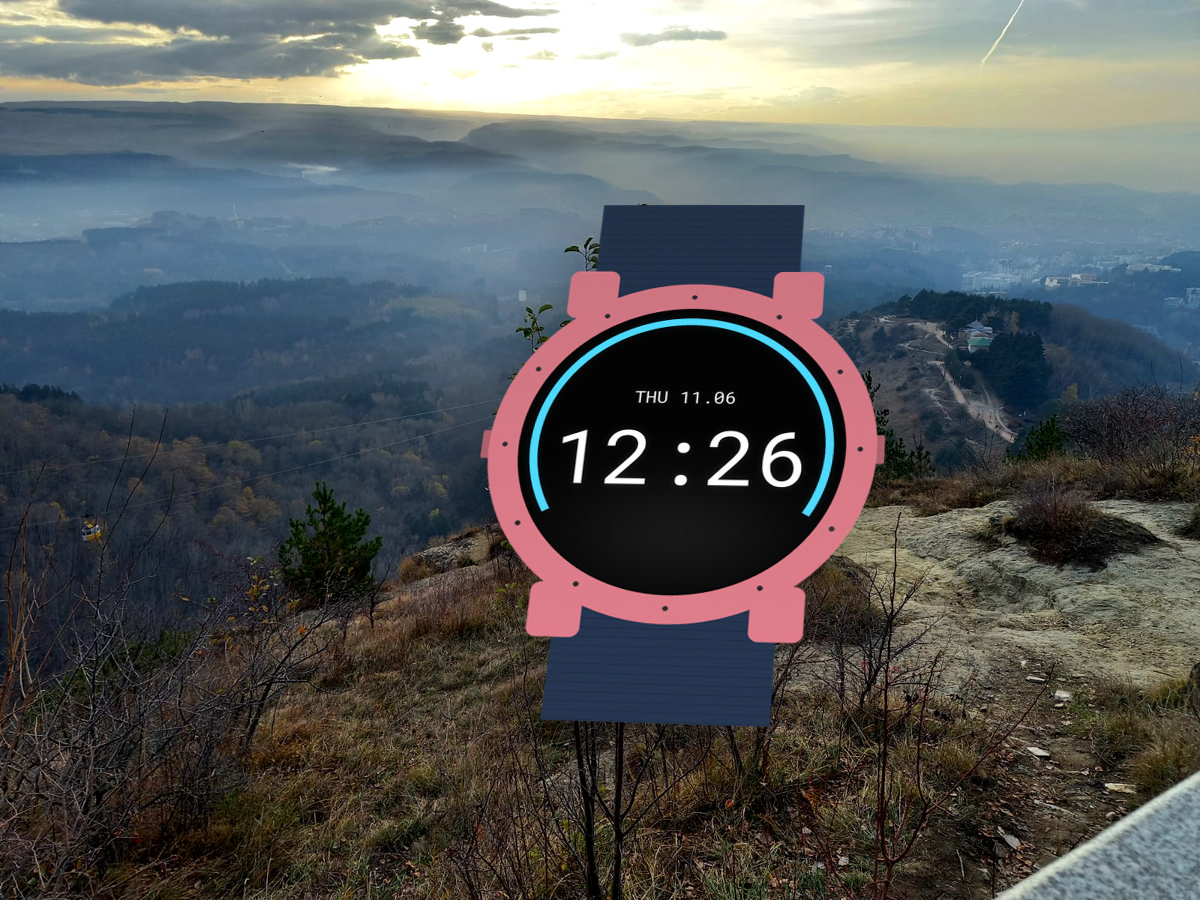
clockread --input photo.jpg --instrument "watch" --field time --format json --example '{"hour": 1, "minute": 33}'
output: {"hour": 12, "minute": 26}
